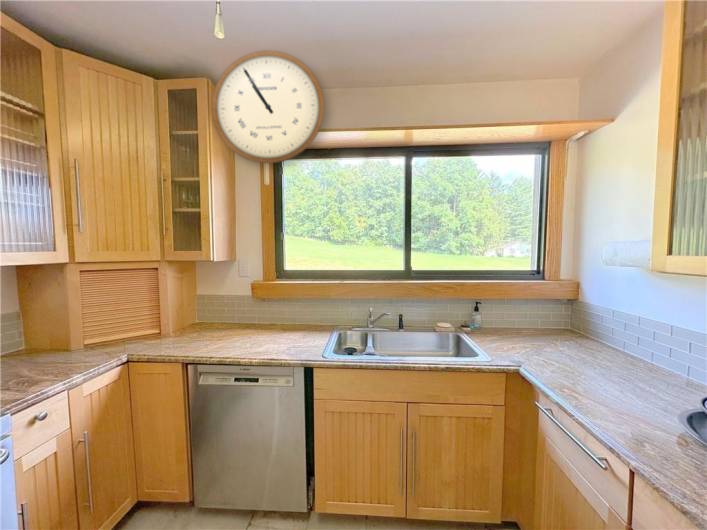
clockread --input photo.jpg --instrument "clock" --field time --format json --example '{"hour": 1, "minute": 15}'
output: {"hour": 10, "minute": 55}
